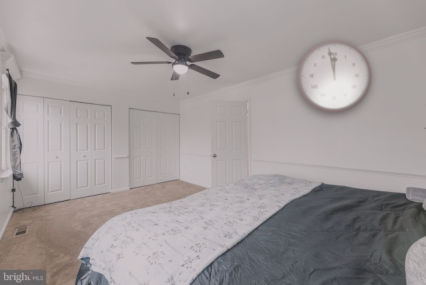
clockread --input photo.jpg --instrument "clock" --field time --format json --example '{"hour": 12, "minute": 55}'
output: {"hour": 11, "minute": 58}
